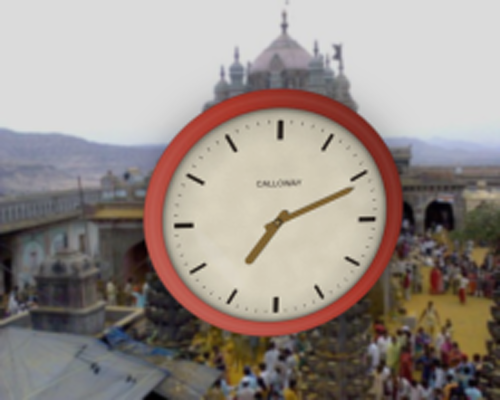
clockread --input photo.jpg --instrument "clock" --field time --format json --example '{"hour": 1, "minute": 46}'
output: {"hour": 7, "minute": 11}
